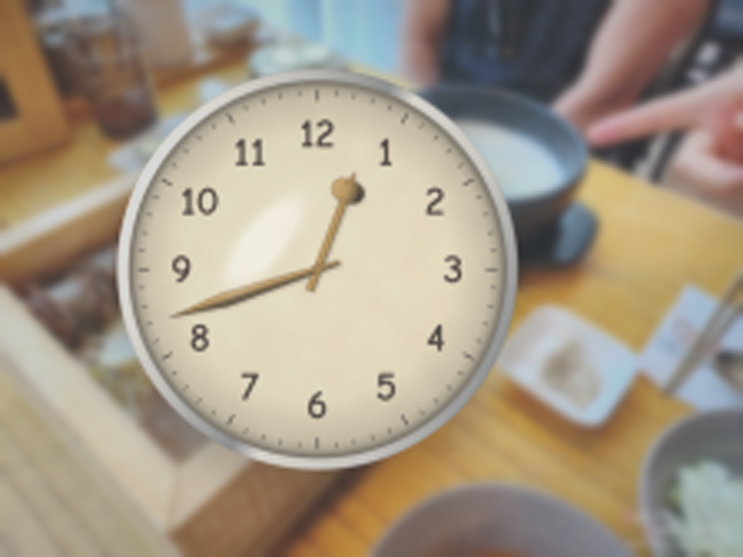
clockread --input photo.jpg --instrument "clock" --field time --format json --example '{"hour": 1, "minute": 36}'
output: {"hour": 12, "minute": 42}
